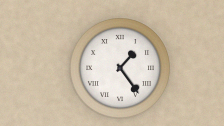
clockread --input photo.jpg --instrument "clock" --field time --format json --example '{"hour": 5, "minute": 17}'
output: {"hour": 1, "minute": 24}
